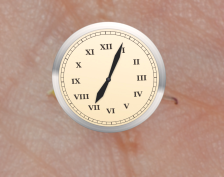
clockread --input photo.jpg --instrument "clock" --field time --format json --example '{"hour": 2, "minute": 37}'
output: {"hour": 7, "minute": 4}
